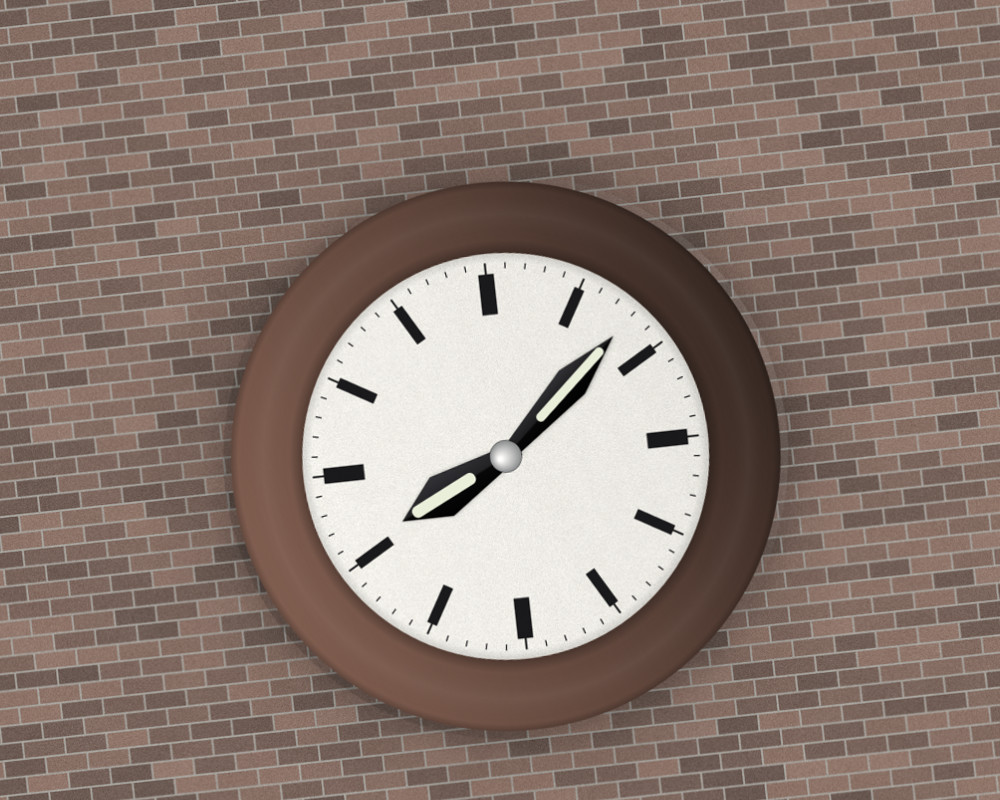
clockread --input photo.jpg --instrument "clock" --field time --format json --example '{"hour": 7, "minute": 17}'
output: {"hour": 8, "minute": 8}
